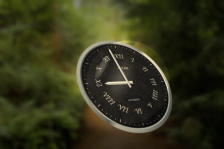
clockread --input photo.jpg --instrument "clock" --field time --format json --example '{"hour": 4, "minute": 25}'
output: {"hour": 8, "minute": 58}
